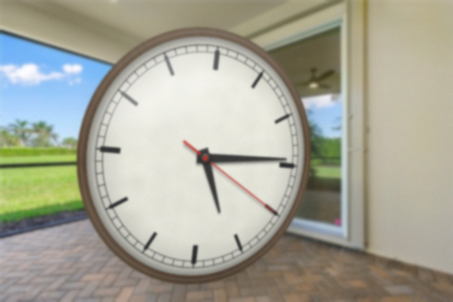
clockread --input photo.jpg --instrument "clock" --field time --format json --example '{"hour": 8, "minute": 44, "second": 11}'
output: {"hour": 5, "minute": 14, "second": 20}
